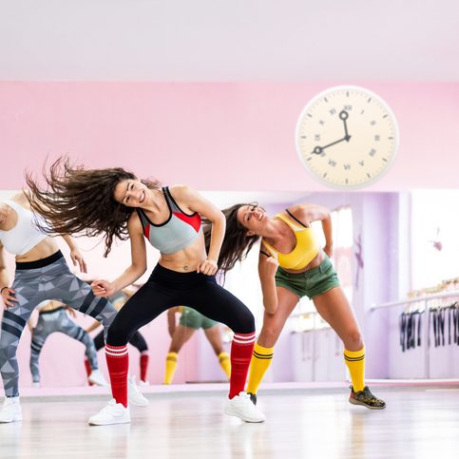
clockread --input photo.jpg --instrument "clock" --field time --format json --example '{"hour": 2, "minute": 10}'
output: {"hour": 11, "minute": 41}
